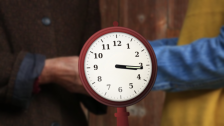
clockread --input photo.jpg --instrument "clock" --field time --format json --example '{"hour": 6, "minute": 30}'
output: {"hour": 3, "minute": 16}
